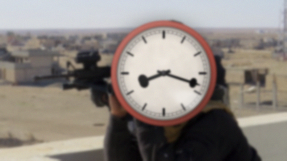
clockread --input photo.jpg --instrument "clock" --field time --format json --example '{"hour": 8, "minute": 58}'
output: {"hour": 8, "minute": 18}
